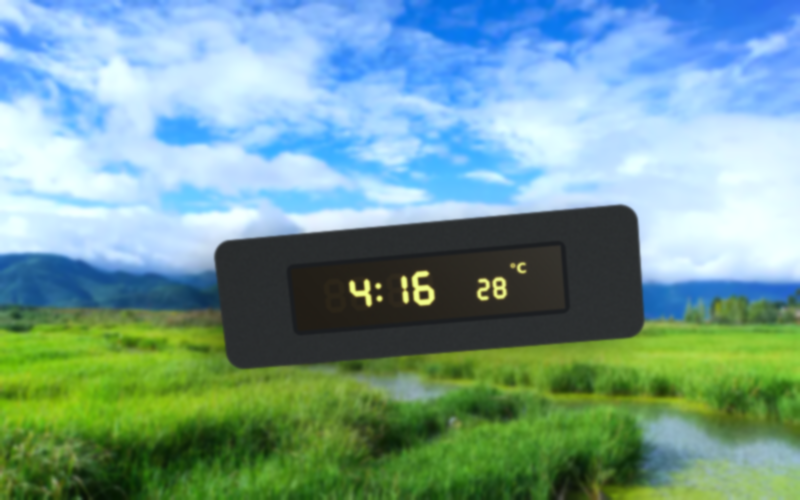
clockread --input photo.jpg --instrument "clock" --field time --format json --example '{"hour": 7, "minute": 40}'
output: {"hour": 4, "minute": 16}
